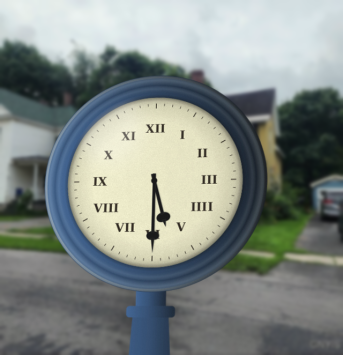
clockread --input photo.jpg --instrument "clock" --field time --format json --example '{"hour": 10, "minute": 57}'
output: {"hour": 5, "minute": 30}
